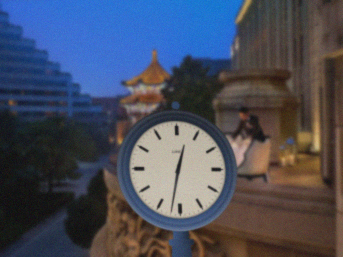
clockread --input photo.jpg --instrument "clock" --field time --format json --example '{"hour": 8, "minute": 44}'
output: {"hour": 12, "minute": 32}
